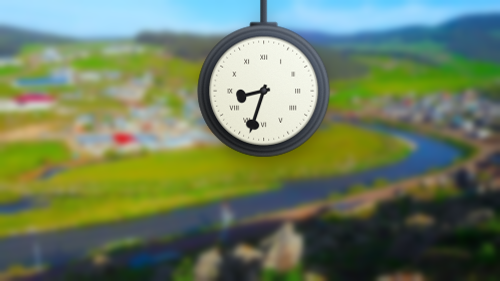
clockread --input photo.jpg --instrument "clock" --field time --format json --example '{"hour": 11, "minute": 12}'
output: {"hour": 8, "minute": 33}
